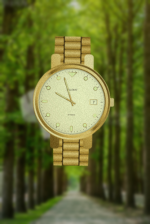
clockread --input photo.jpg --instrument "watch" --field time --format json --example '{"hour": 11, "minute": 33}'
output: {"hour": 9, "minute": 57}
